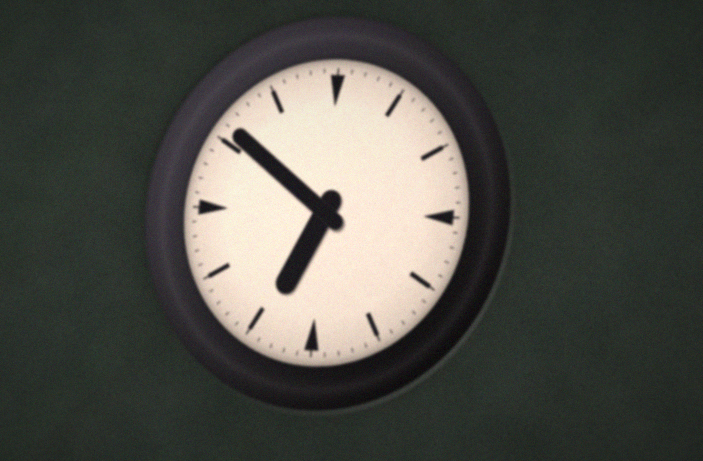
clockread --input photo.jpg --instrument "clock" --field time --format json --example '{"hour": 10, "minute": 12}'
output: {"hour": 6, "minute": 51}
